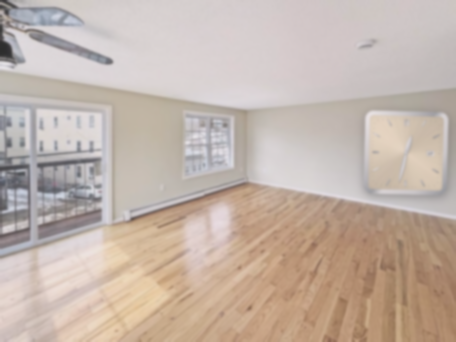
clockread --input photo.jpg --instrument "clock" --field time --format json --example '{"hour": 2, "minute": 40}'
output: {"hour": 12, "minute": 32}
